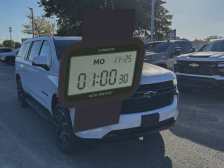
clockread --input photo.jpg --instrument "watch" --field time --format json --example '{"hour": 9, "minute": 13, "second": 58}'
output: {"hour": 1, "minute": 0, "second": 30}
